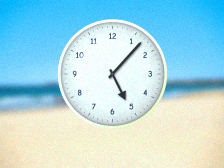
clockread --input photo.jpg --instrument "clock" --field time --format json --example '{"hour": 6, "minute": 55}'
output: {"hour": 5, "minute": 7}
